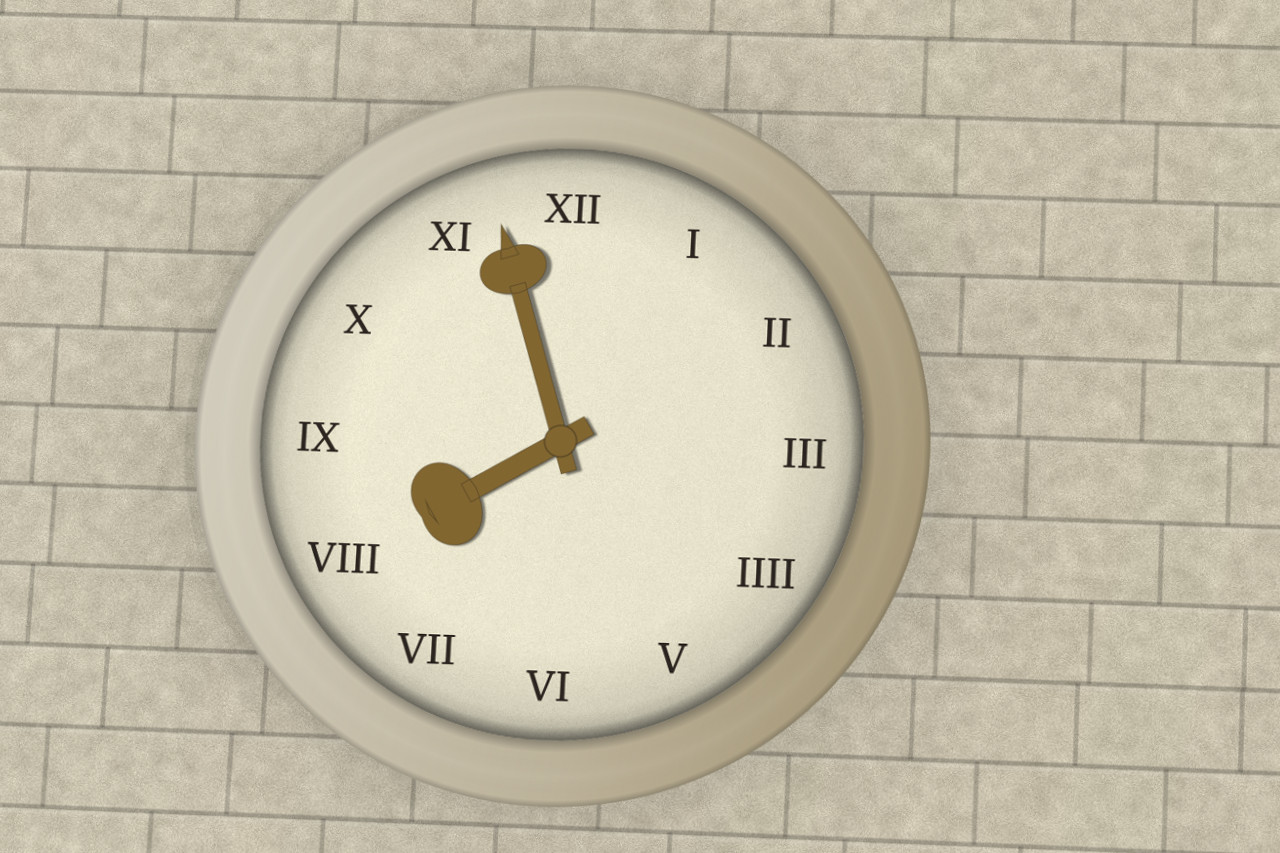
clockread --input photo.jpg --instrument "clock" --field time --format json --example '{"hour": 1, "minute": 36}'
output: {"hour": 7, "minute": 57}
